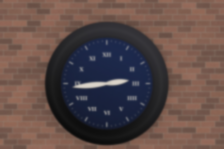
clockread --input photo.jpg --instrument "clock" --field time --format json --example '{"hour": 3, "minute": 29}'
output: {"hour": 2, "minute": 44}
